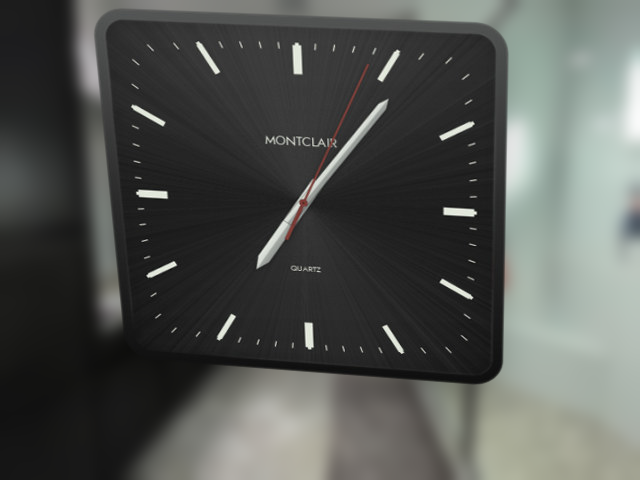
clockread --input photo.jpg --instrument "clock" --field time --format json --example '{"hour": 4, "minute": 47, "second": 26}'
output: {"hour": 7, "minute": 6, "second": 4}
